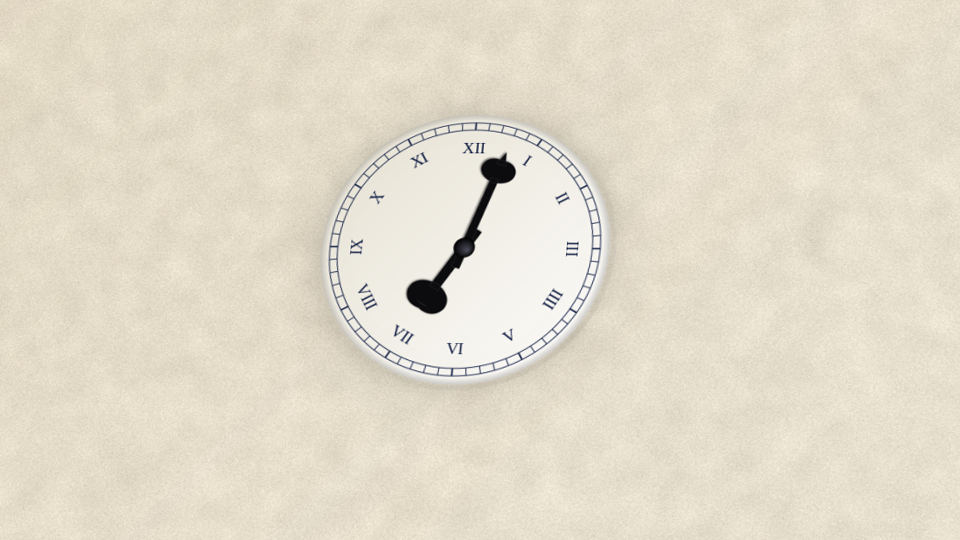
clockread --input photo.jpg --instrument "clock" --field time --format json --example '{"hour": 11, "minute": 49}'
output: {"hour": 7, "minute": 3}
